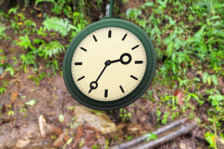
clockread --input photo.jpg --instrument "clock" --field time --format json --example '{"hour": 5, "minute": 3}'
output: {"hour": 2, "minute": 35}
